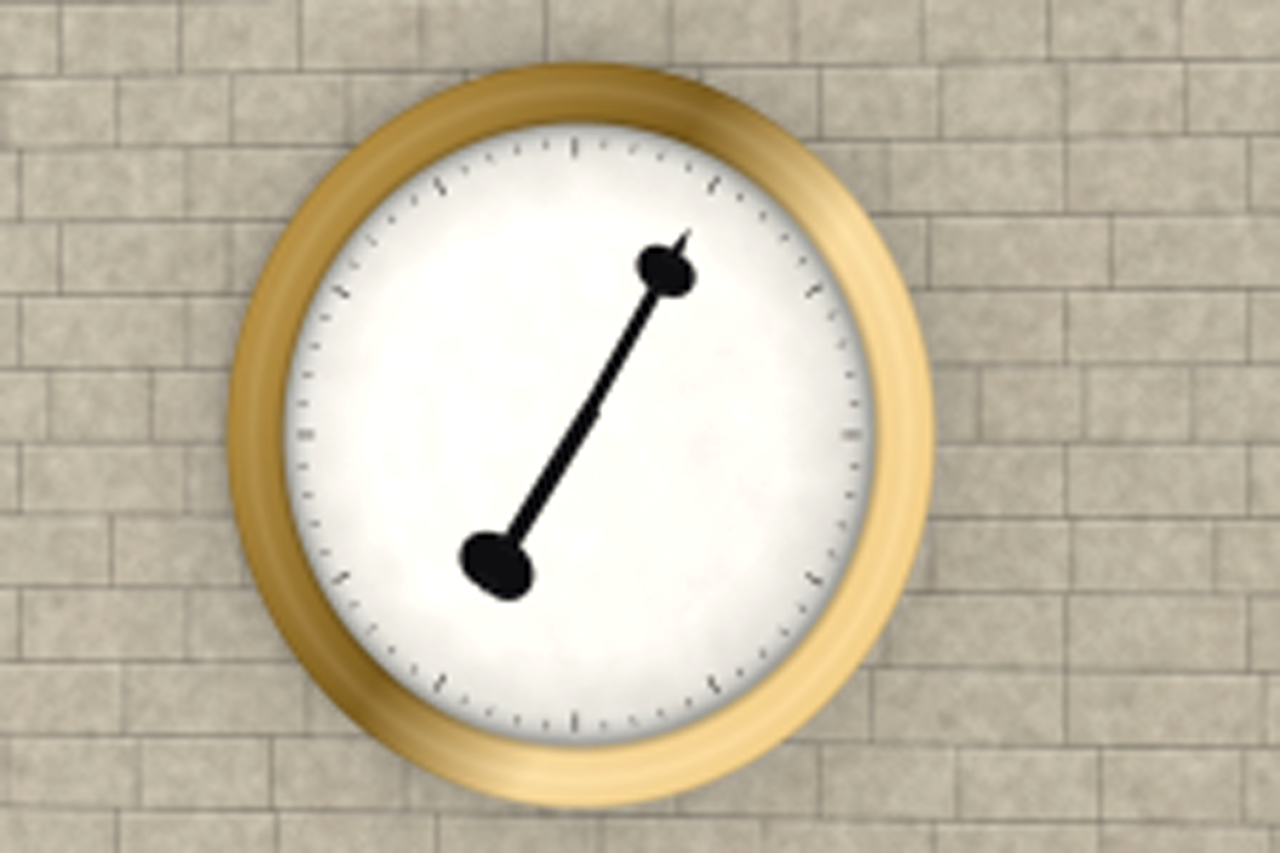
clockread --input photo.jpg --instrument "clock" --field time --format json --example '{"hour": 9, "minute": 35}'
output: {"hour": 7, "minute": 5}
